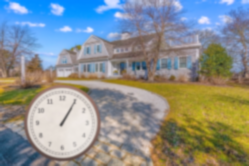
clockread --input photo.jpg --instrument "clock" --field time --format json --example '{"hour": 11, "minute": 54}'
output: {"hour": 1, "minute": 5}
